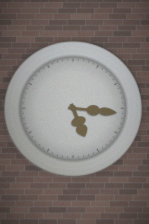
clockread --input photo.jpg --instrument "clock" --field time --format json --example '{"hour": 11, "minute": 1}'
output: {"hour": 5, "minute": 16}
